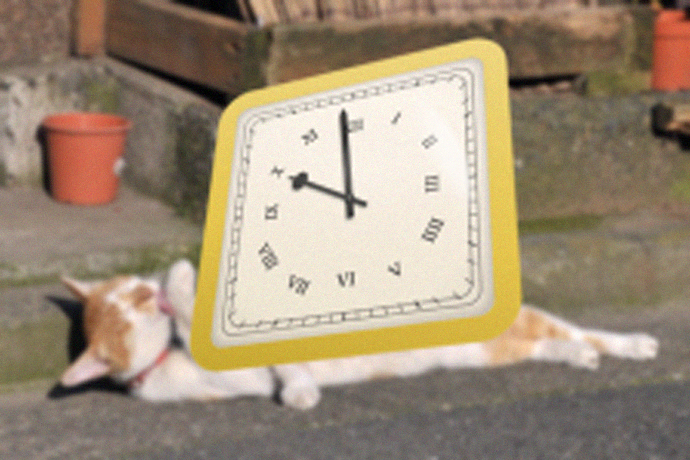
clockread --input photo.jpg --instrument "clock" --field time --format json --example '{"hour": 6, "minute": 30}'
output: {"hour": 9, "minute": 59}
